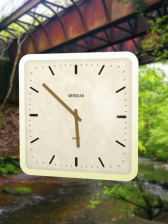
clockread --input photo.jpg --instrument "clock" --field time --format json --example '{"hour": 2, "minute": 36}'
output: {"hour": 5, "minute": 52}
